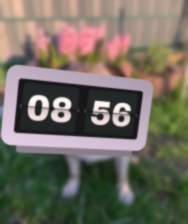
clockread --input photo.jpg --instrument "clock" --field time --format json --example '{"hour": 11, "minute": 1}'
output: {"hour": 8, "minute": 56}
